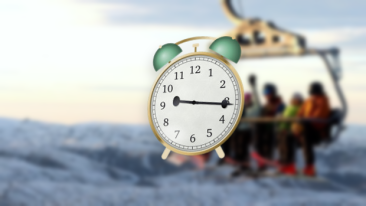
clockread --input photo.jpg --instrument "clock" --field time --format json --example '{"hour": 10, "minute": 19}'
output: {"hour": 9, "minute": 16}
